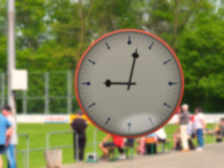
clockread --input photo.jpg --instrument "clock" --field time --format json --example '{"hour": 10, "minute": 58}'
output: {"hour": 9, "minute": 2}
